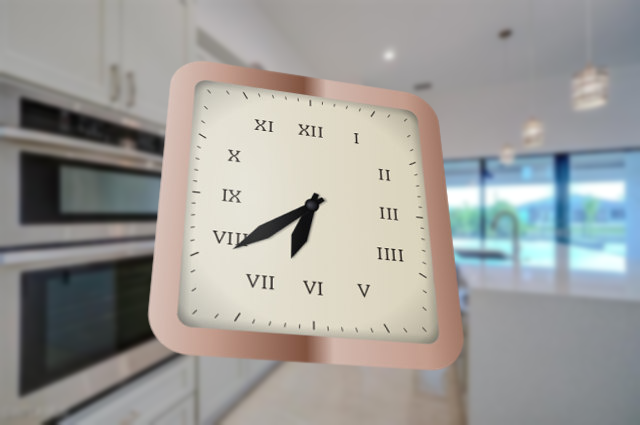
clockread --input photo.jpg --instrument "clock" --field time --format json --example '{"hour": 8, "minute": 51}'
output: {"hour": 6, "minute": 39}
